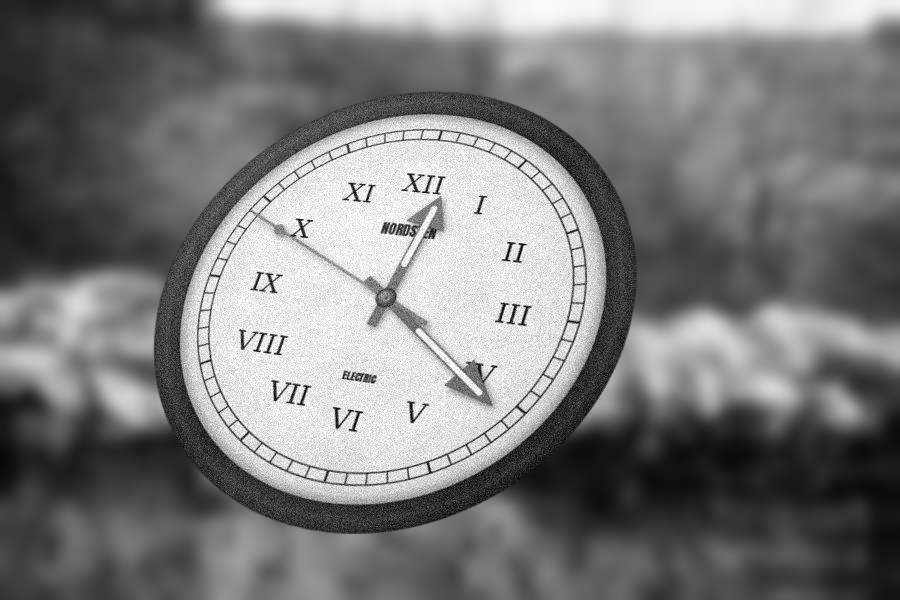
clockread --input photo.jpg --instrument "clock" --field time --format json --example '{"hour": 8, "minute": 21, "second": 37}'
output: {"hour": 12, "minute": 20, "second": 49}
